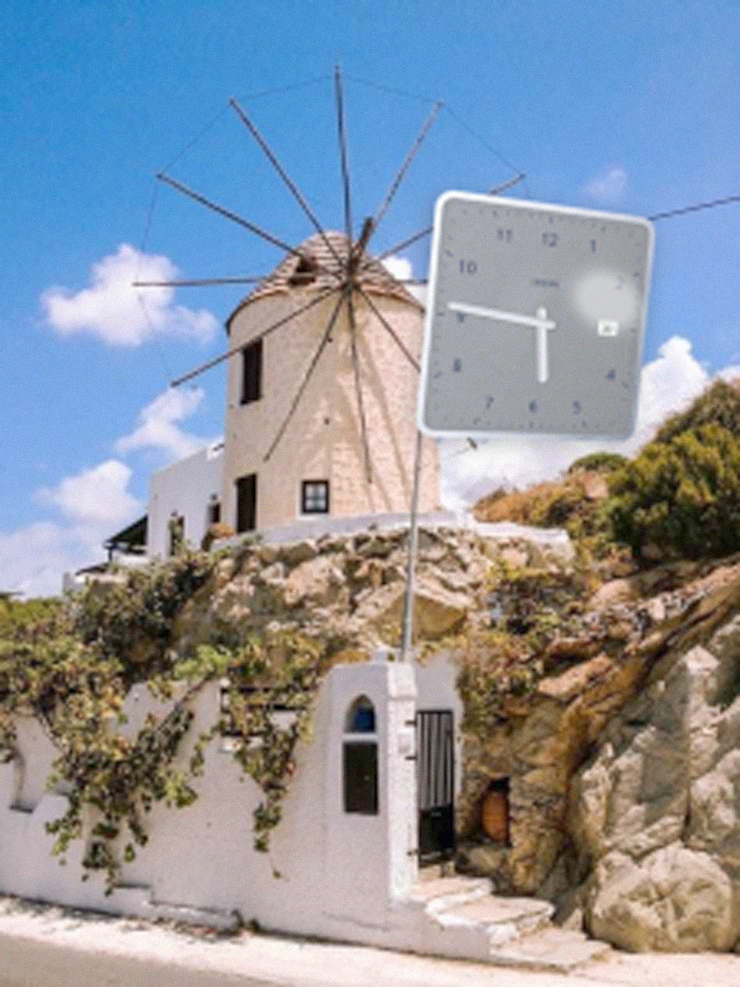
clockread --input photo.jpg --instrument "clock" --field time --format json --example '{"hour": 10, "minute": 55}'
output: {"hour": 5, "minute": 46}
